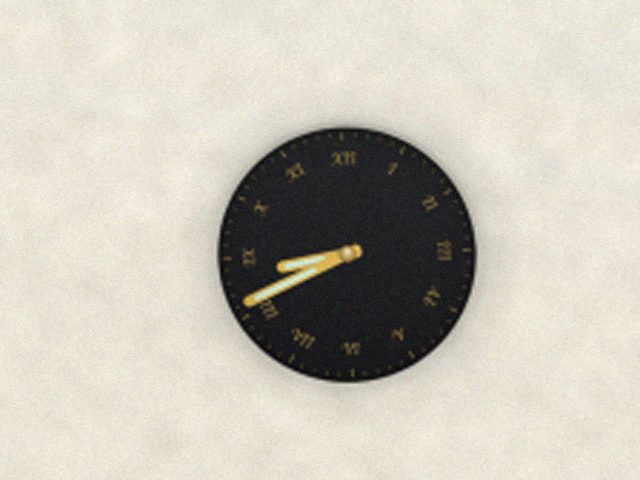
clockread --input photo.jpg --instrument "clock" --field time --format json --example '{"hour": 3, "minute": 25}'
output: {"hour": 8, "minute": 41}
